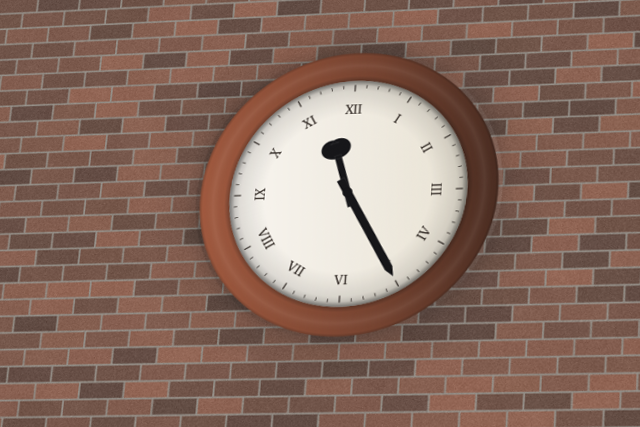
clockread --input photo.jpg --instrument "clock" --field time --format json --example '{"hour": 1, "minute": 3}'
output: {"hour": 11, "minute": 25}
